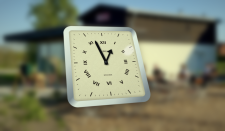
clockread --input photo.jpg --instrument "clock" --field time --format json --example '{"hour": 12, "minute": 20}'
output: {"hour": 12, "minute": 57}
